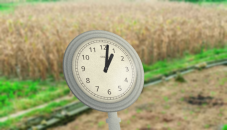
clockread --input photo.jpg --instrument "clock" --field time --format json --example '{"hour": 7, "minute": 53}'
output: {"hour": 1, "minute": 2}
